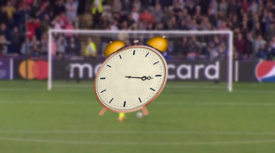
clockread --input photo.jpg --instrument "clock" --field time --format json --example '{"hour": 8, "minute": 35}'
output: {"hour": 3, "minute": 16}
